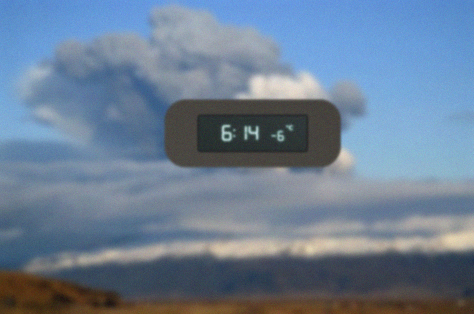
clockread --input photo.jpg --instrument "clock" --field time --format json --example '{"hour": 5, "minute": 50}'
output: {"hour": 6, "minute": 14}
